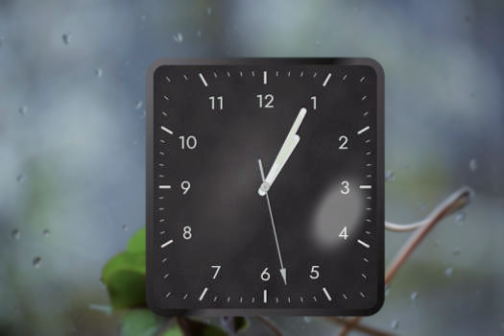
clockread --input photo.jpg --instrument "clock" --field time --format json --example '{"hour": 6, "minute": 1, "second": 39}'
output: {"hour": 1, "minute": 4, "second": 28}
